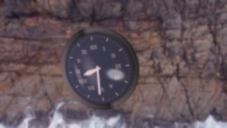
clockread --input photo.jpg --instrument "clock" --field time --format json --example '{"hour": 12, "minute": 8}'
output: {"hour": 8, "minute": 31}
